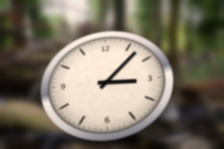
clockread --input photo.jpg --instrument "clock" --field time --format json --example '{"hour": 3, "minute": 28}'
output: {"hour": 3, "minute": 7}
